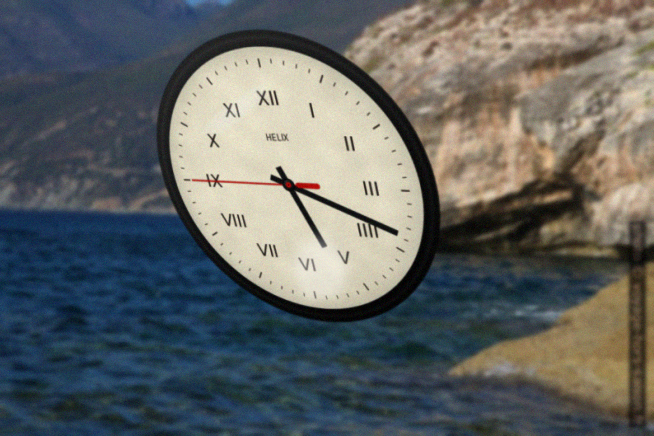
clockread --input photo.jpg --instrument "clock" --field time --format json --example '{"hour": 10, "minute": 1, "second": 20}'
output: {"hour": 5, "minute": 18, "second": 45}
